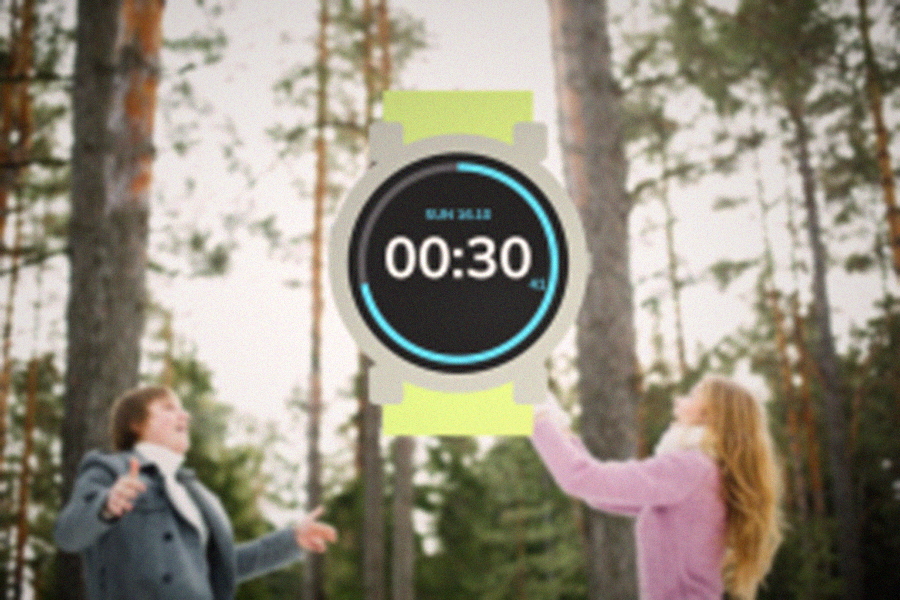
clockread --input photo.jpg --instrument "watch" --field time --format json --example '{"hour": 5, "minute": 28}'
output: {"hour": 0, "minute": 30}
